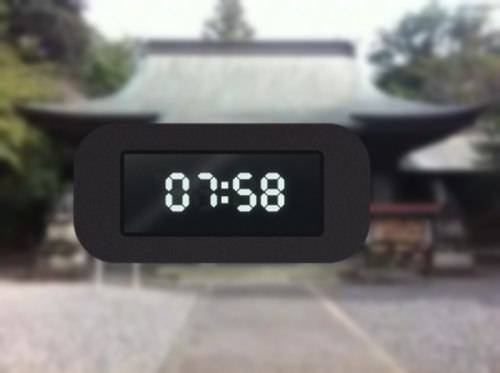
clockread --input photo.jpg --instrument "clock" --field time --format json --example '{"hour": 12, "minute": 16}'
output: {"hour": 7, "minute": 58}
